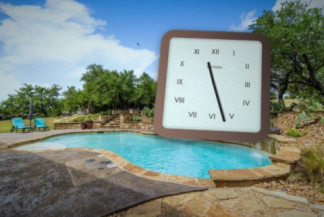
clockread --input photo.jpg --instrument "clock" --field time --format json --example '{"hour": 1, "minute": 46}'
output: {"hour": 11, "minute": 27}
